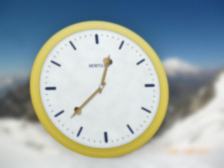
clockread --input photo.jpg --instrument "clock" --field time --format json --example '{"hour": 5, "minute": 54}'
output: {"hour": 12, "minute": 38}
